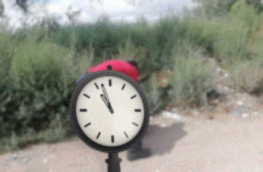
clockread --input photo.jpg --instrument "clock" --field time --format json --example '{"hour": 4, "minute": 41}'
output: {"hour": 10, "minute": 57}
